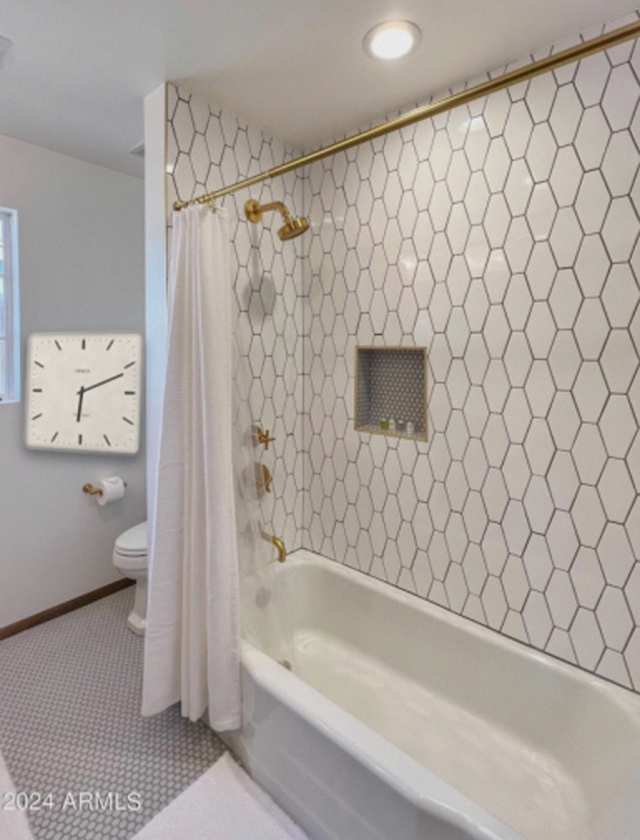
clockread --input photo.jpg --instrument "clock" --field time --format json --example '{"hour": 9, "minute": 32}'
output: {"hour": 6, "minute": 11}
